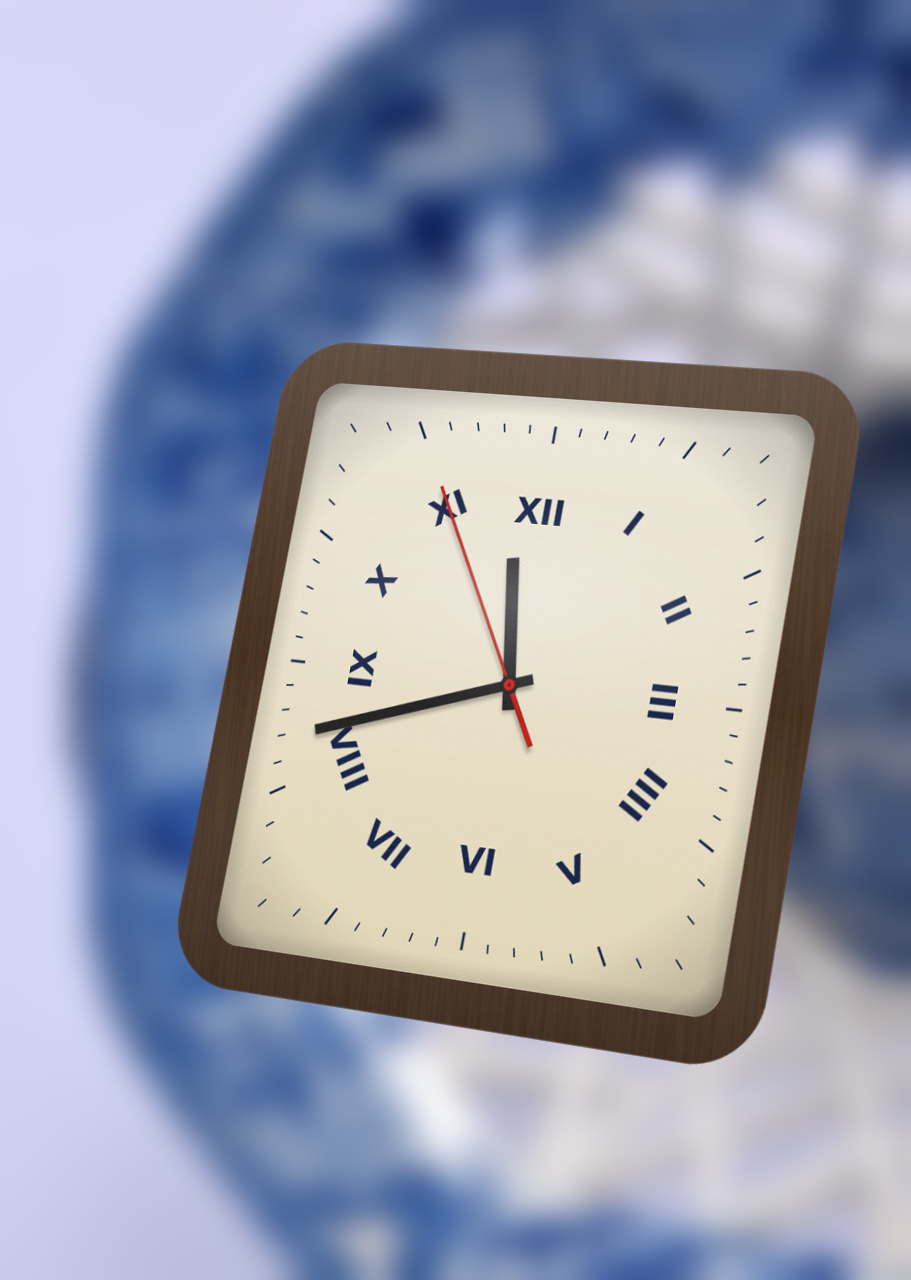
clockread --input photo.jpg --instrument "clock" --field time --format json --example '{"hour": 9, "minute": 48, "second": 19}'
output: {"hour": 11, "minute": 41, "second": 55}
